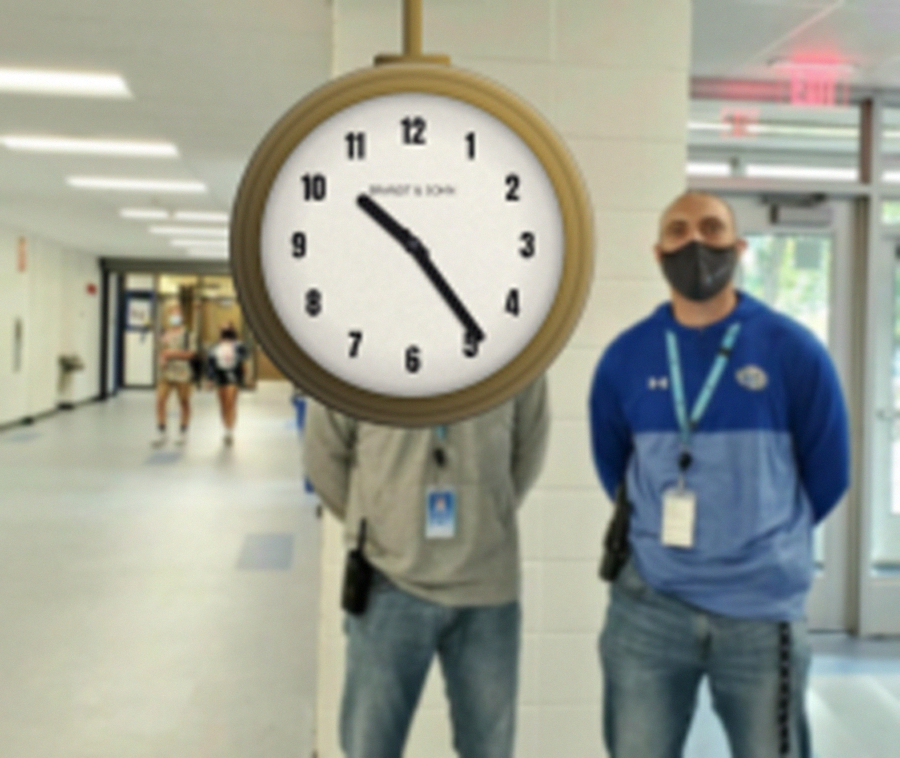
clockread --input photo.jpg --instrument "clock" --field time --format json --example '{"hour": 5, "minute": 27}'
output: {"hour": 10, "minute": 24}
